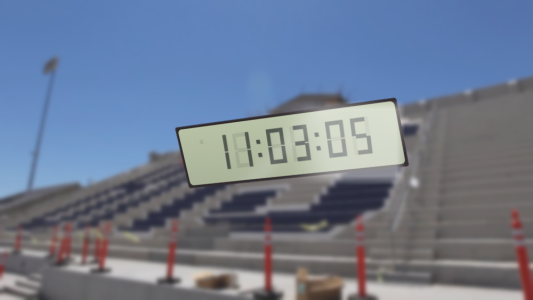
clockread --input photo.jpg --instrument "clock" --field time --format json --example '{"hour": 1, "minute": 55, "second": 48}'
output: {"hour": 11, "minute": 3, "second": 5}
